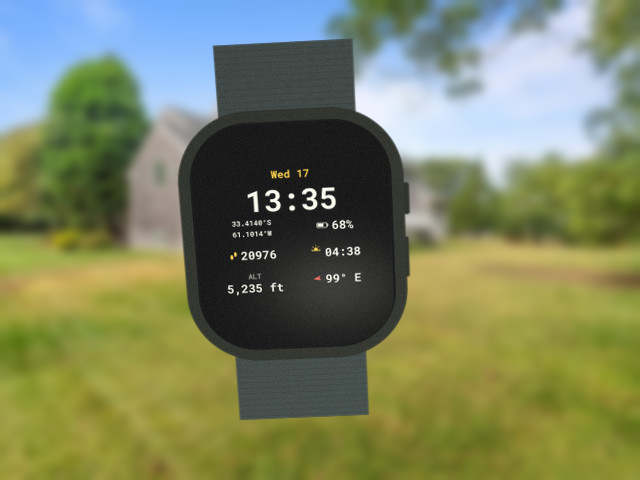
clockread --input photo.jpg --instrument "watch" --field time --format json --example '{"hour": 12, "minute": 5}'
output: {"hour": 13, "minute": 35}
